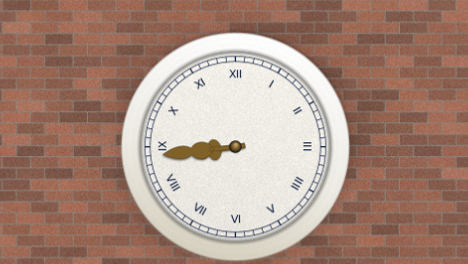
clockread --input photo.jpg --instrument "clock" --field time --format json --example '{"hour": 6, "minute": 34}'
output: {"hour": 8, "minute": 44}
